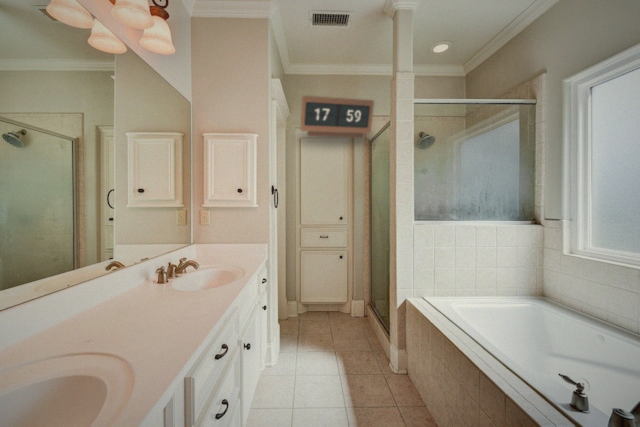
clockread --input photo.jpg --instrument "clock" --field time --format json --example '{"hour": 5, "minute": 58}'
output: {"hour": 17, "minute": 59}
